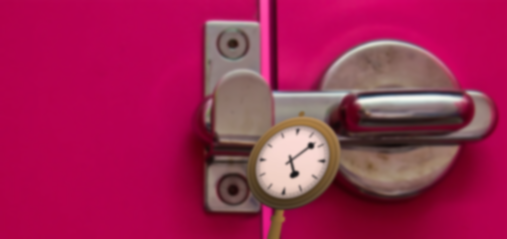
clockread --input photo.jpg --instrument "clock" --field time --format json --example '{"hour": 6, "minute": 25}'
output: {"hour": 5, "minute": 8}
